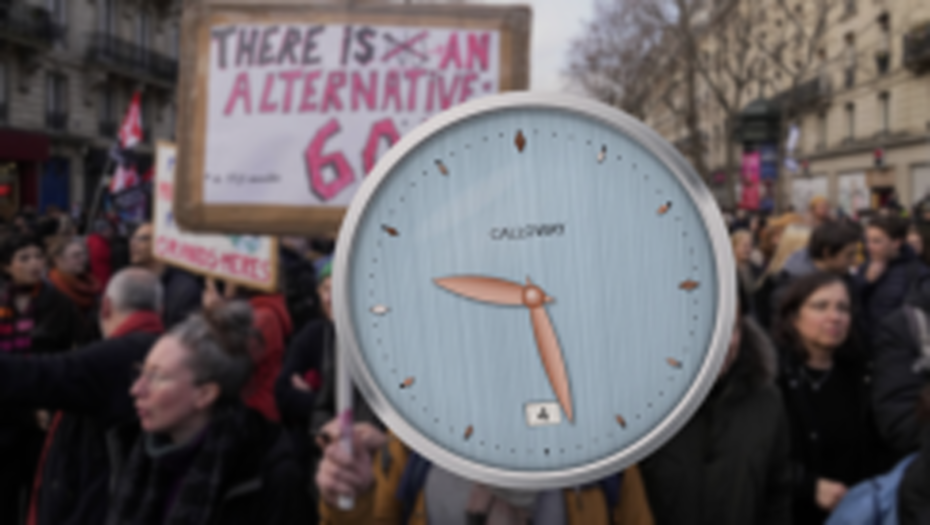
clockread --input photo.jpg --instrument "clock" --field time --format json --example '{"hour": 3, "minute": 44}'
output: {"hour": 9, "minute": 28}
